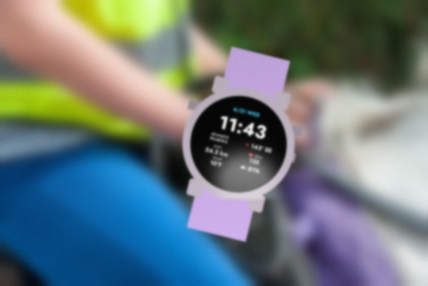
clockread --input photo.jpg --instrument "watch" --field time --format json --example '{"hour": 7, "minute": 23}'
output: {"hour": 11, "minute": 43}
